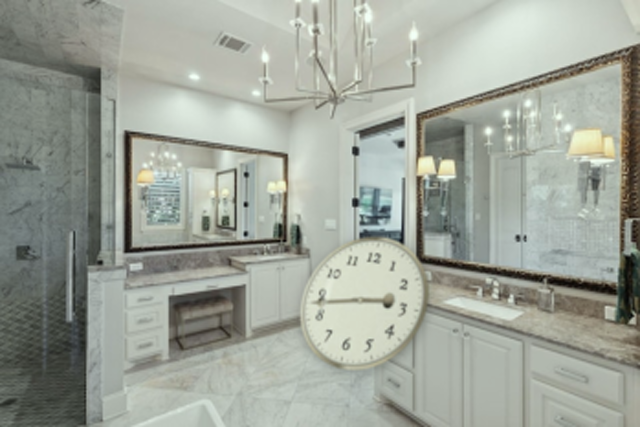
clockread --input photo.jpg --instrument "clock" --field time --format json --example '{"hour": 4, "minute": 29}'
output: {"hour": 2, "minute": 43}
